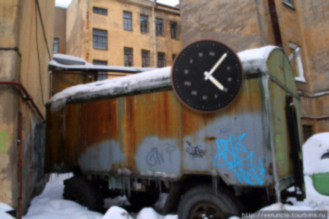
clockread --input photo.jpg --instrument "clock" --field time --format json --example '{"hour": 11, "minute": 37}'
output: {"hour": 4, "minute": 5}
